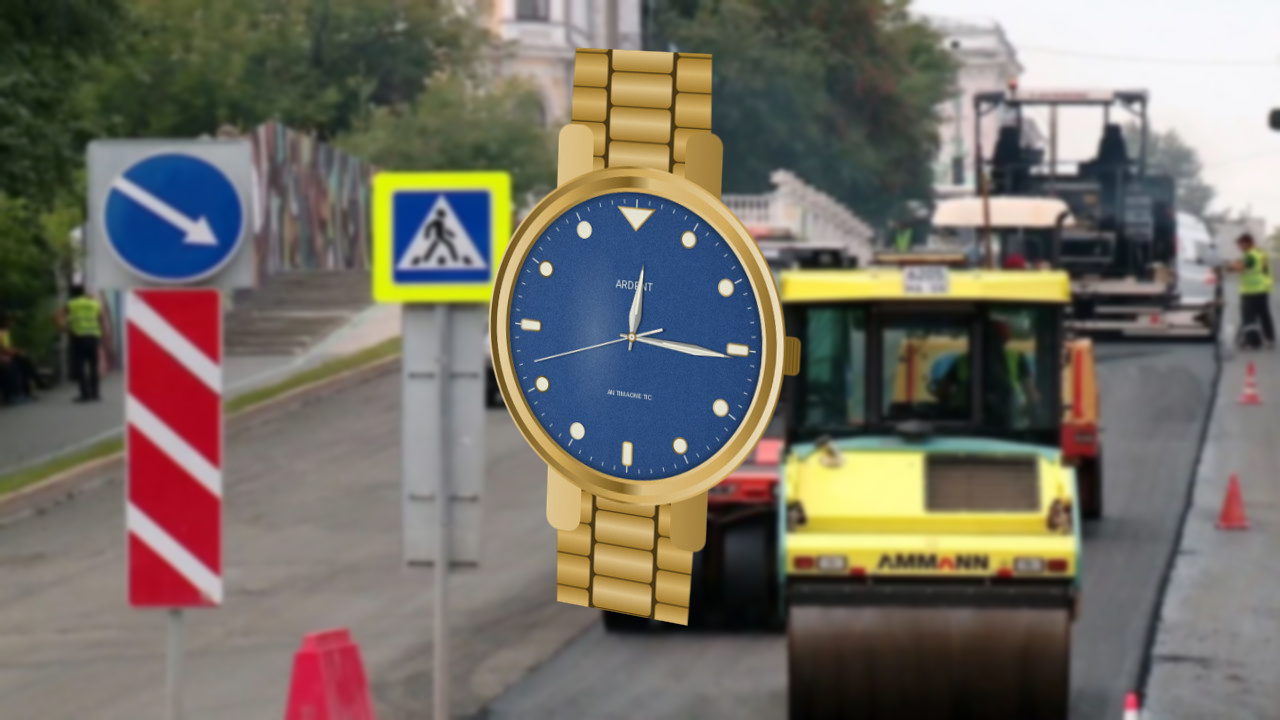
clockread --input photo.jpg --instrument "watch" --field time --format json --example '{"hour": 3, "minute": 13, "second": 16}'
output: {"hour": 12, "minute": 15, "second": 42}
